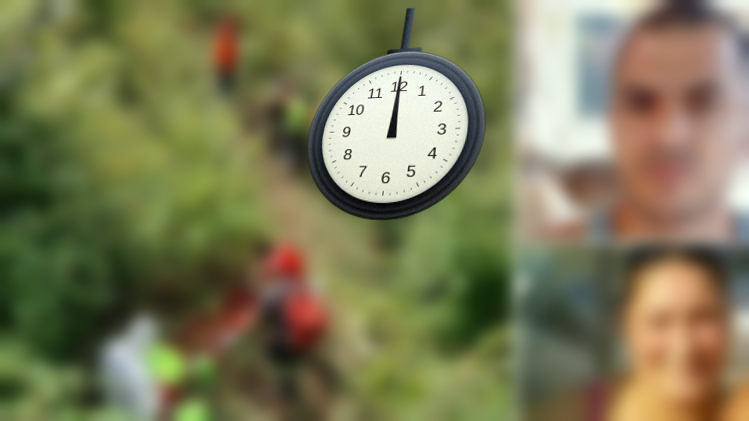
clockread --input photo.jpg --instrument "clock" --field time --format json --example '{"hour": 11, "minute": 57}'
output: {"hour": 12, "minute": 0}
